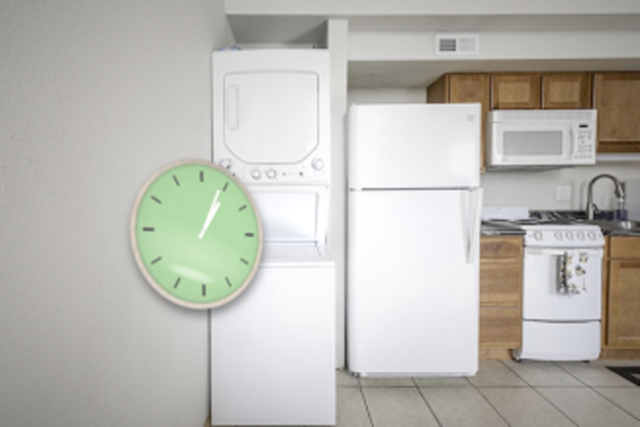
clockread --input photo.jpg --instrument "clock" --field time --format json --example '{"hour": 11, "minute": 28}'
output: {"hour": 1, "minute": 4}
